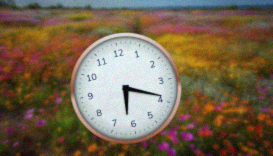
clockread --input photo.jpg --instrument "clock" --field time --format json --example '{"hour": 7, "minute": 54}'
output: {"hour": 6, "minute": 19}
